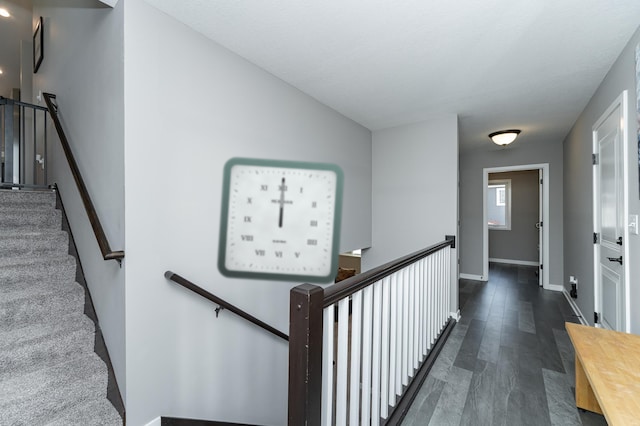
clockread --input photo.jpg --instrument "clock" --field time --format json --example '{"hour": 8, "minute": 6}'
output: {"hour": 12, "minute": 0}
